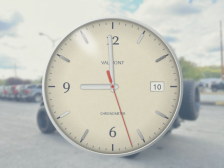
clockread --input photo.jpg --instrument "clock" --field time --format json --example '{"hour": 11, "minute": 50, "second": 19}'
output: {"hour": 8, "minute": 59, "second": 27}
